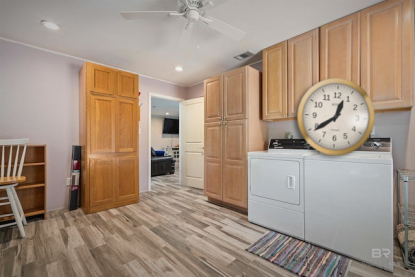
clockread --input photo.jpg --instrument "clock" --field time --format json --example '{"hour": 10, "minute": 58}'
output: {"hour": 12, "minute": 39}
